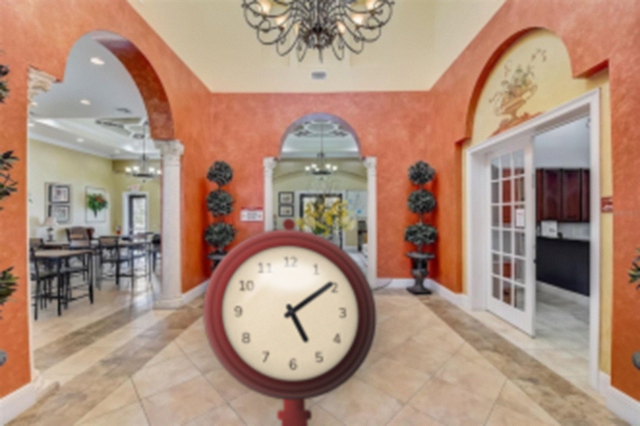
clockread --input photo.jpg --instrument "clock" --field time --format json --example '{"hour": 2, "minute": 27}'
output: {"hour": 5, "minute": 9}
